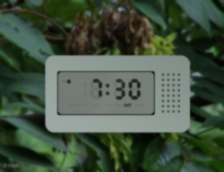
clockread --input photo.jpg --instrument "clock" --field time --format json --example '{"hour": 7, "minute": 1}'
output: {"hour": 7, "minute": 30}
